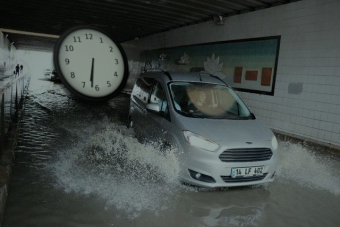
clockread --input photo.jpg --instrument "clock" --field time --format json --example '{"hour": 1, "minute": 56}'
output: {"hour": 6, "minute": 32}
